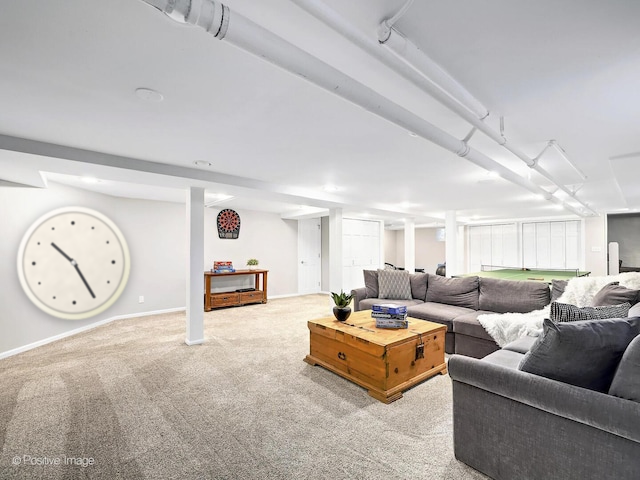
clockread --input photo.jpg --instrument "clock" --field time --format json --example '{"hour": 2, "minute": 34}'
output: {"hour": 10, "minute": 25}
